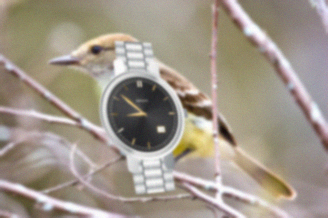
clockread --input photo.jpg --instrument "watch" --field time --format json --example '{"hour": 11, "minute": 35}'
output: {"hour": 8, "minute": 52}
